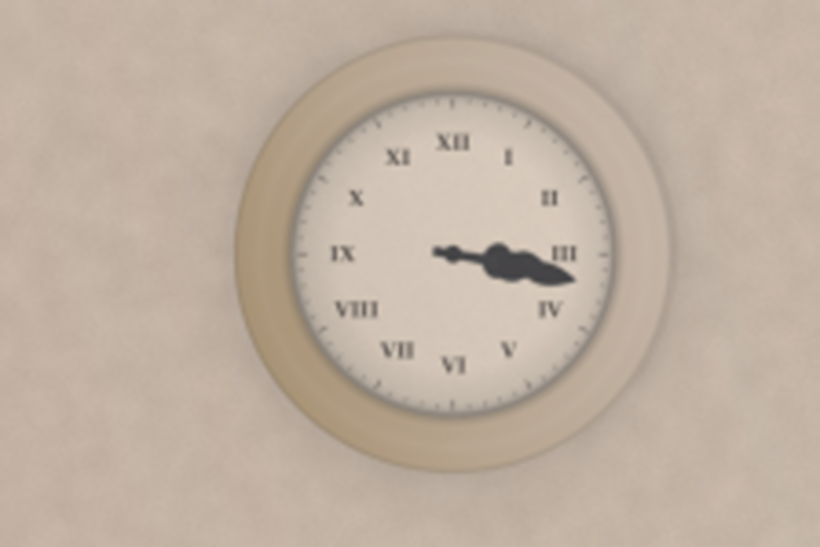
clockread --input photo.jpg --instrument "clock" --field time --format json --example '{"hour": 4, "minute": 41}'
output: {"hour": 3, "minute": 17}
